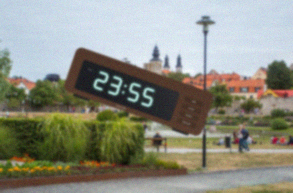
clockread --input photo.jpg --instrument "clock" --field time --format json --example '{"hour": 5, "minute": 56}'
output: {"hour": 23, "minute": 55}
